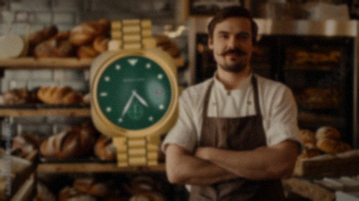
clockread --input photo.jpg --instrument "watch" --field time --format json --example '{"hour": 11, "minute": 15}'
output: {"hour": 4, "minute": 35}
